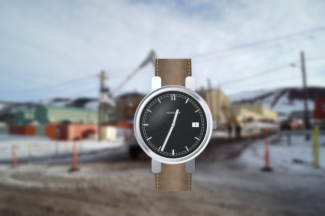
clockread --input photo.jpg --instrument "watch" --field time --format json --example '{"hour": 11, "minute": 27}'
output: {"hour": 12, "minute": 34}
